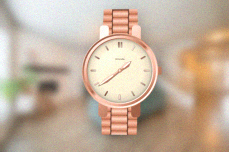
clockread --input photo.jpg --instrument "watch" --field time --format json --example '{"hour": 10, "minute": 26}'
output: {"hour": 1, "minute": 39}
